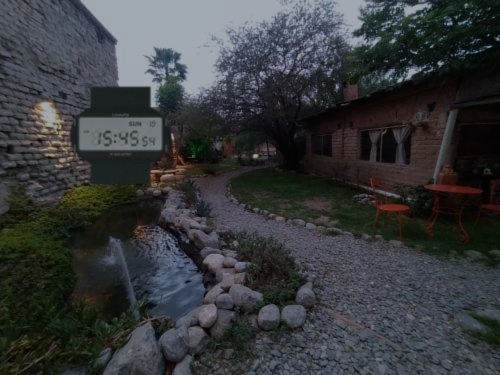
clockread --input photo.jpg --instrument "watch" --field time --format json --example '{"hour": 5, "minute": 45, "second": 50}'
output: {"hour": 15, "minute": 45, "second": 54}
